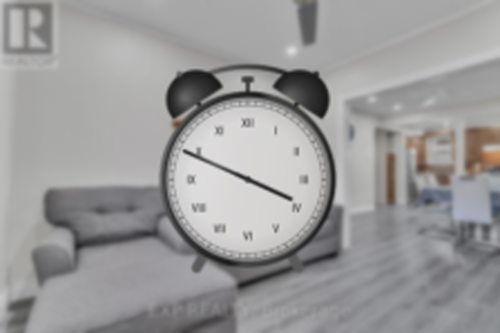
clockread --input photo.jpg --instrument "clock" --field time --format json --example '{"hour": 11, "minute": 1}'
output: {"hour": 3, "minute": 49}
